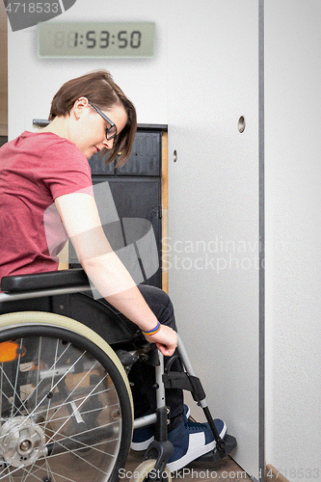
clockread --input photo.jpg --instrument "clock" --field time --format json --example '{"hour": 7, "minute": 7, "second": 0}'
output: {"hour": 1, "minute": 53, "second": 50}
